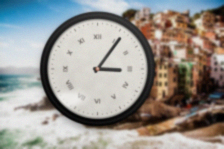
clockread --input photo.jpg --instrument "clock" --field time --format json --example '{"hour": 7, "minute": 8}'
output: {"hour": 3, "minute": 6}
